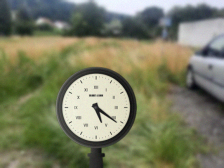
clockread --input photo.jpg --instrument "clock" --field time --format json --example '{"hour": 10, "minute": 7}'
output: {"hour": 5, "minute": 21}
